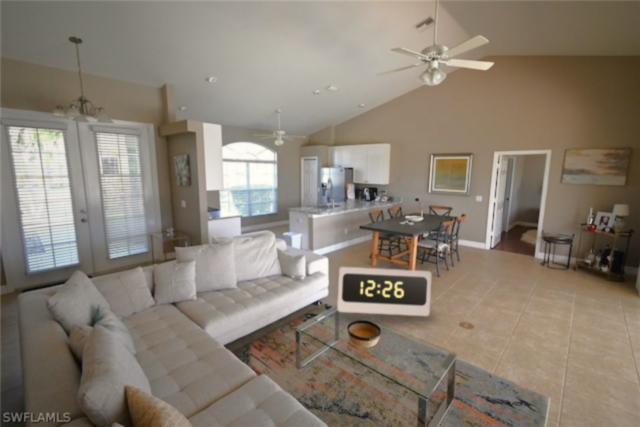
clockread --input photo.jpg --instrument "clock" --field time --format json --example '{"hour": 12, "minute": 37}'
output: {"hour": 12, "minute": 26}
